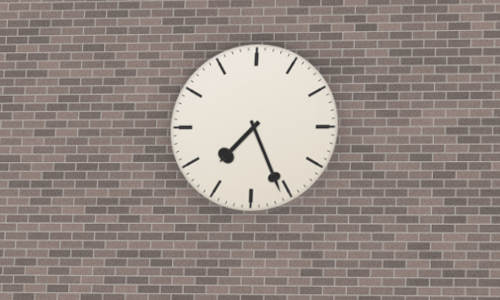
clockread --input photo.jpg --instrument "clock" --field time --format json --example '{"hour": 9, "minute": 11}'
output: {"hour": 7, "minute": 26}
